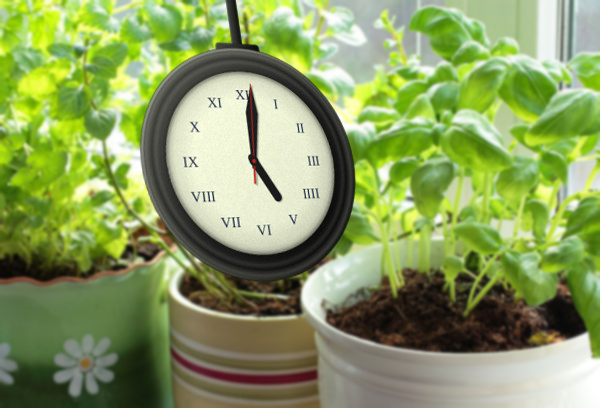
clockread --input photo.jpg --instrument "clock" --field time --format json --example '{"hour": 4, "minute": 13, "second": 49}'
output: {"hour": 5, "minute": 1, "second": 1}
